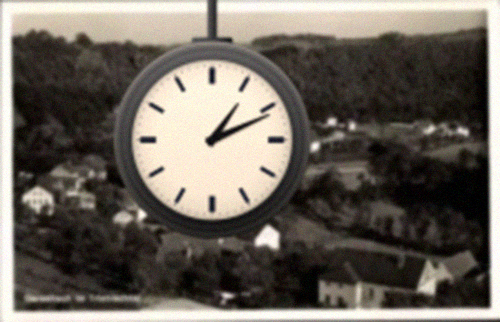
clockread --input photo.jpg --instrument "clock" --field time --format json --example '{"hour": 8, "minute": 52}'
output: {"hour": 1, "minute": 11}
